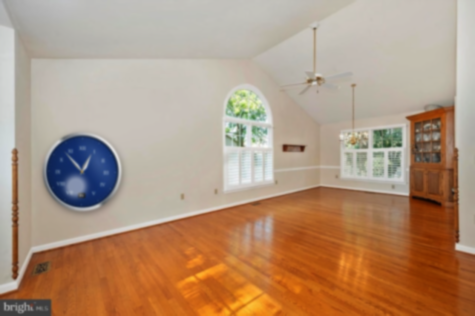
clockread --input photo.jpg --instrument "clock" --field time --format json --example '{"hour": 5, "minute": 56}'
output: {"hour": 12, "minute": 53}
